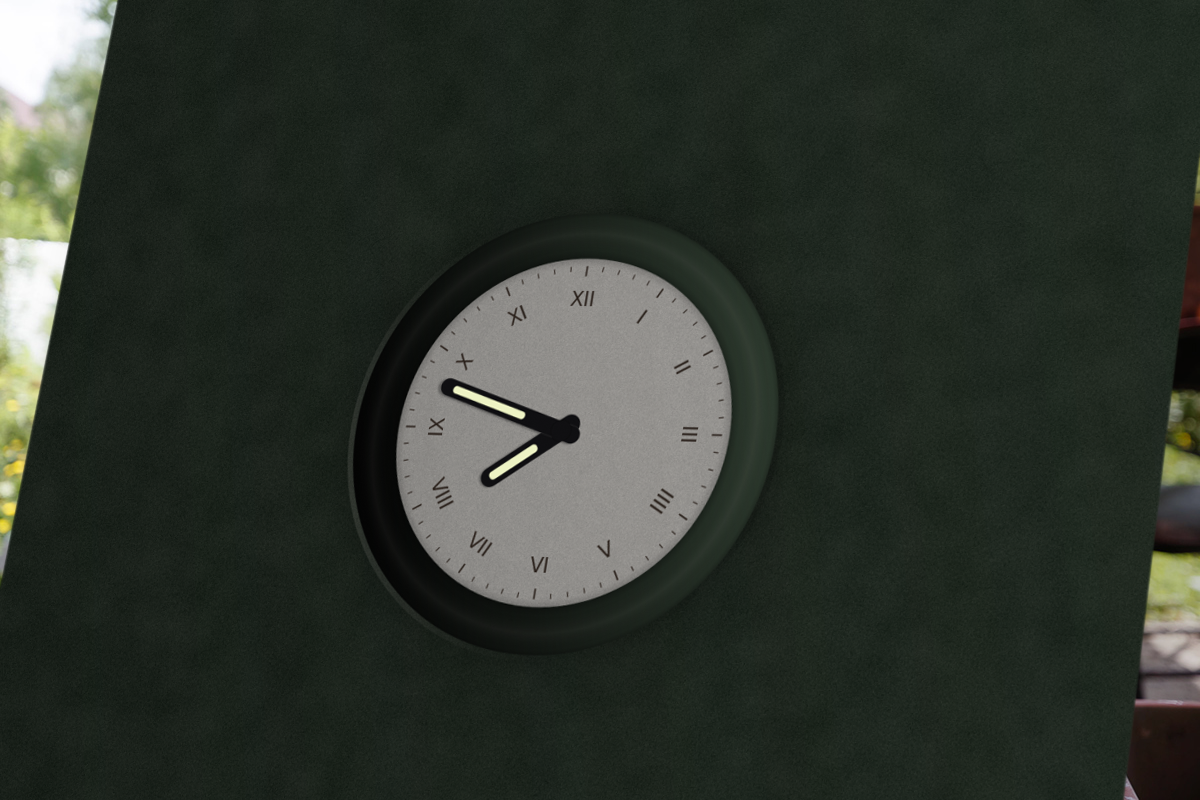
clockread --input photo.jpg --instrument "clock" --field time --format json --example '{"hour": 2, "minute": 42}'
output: {"hour": 7, "minute": 48}
